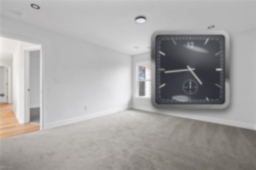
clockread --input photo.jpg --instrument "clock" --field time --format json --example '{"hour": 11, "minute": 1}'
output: {"hour": 4, "minute": 44}
